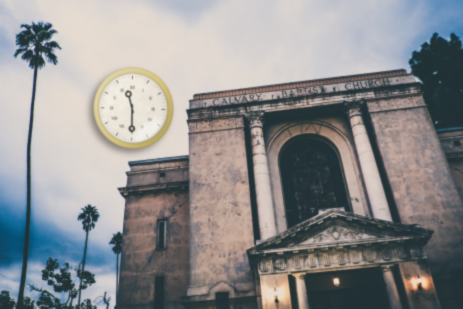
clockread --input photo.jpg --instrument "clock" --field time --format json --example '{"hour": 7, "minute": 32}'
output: {"hour": 11, "minute": 30}
